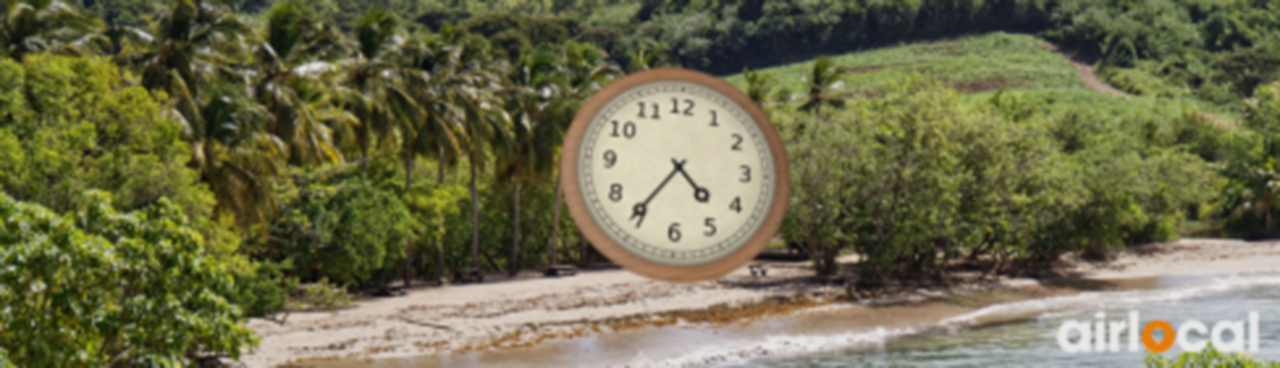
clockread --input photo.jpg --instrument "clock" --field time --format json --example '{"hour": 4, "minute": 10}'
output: {"hour": 4, "minute": 36}
